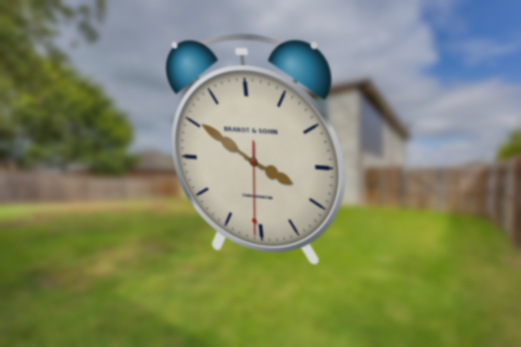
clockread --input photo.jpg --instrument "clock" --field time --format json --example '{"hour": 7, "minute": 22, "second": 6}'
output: {"hour": 3, "minute": 50, "second": 31}
